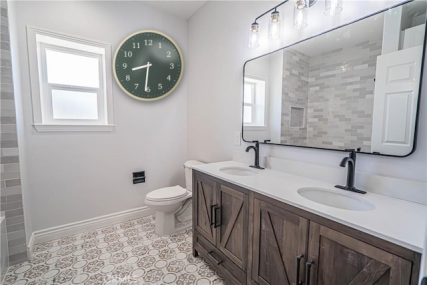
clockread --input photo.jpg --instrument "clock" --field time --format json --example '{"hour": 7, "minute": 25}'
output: {"hour": 8, "minute": 31}
